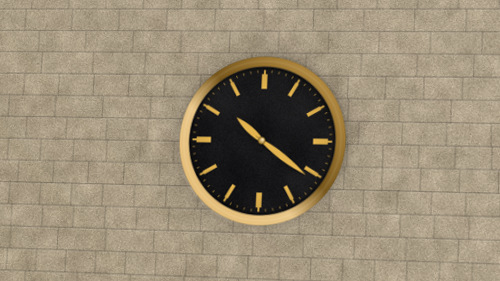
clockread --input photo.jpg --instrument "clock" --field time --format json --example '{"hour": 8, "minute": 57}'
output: {"hour": 10, "minute": 21}
